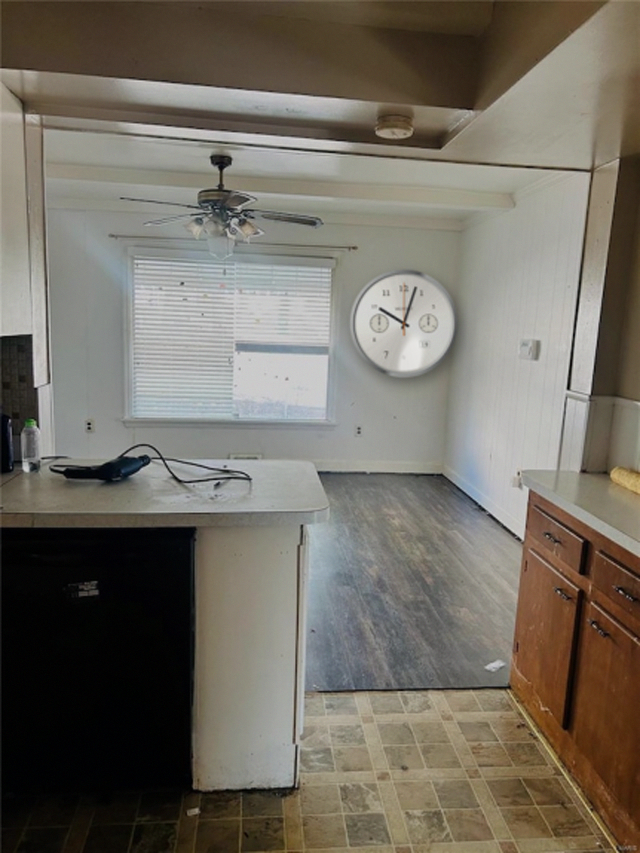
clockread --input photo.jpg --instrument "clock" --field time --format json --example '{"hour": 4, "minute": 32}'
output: {"hour": 10, "minute": 3}
